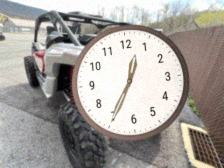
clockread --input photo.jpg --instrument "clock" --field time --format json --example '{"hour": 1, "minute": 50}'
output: {"hour": 12, "minute": 35}
